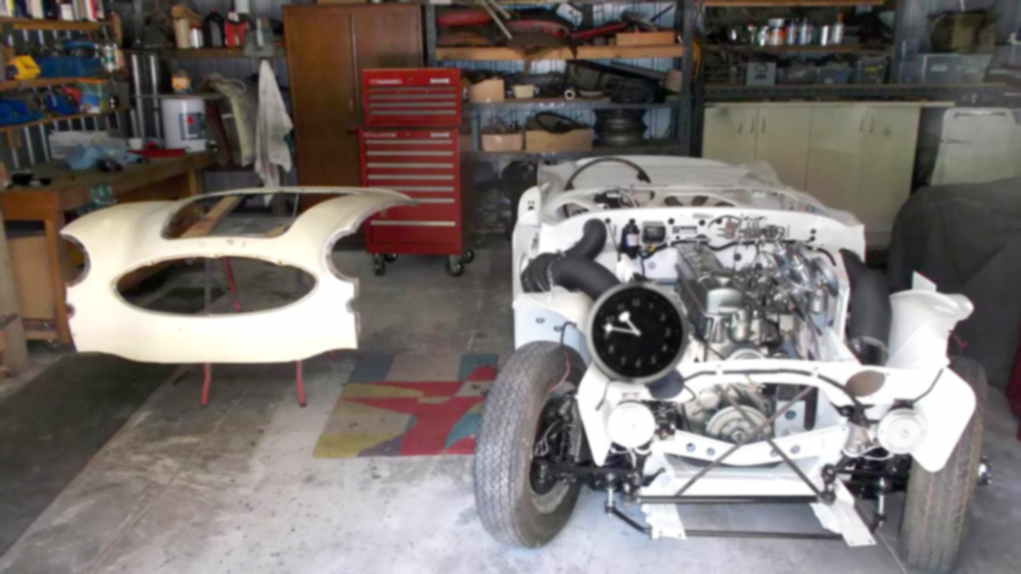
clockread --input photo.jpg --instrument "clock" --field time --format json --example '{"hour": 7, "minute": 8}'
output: {"hour": 10, "minute": 47}
